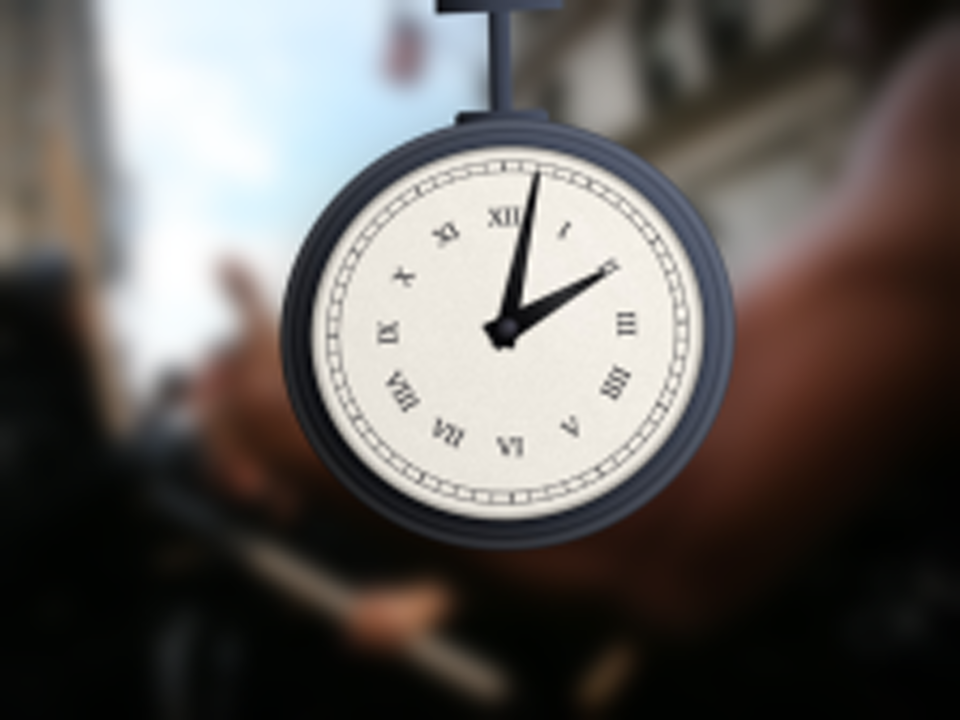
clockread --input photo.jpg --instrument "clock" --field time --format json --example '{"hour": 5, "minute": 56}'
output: {"hour": 2, "minute": 2}
